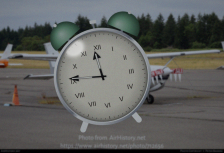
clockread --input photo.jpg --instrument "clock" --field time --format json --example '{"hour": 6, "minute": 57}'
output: {"hour": 11, "minute": 46}
